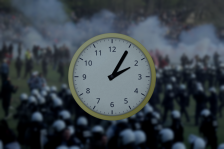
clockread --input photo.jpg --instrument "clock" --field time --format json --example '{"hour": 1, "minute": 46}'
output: {"hour": 2, "minute": 5}
